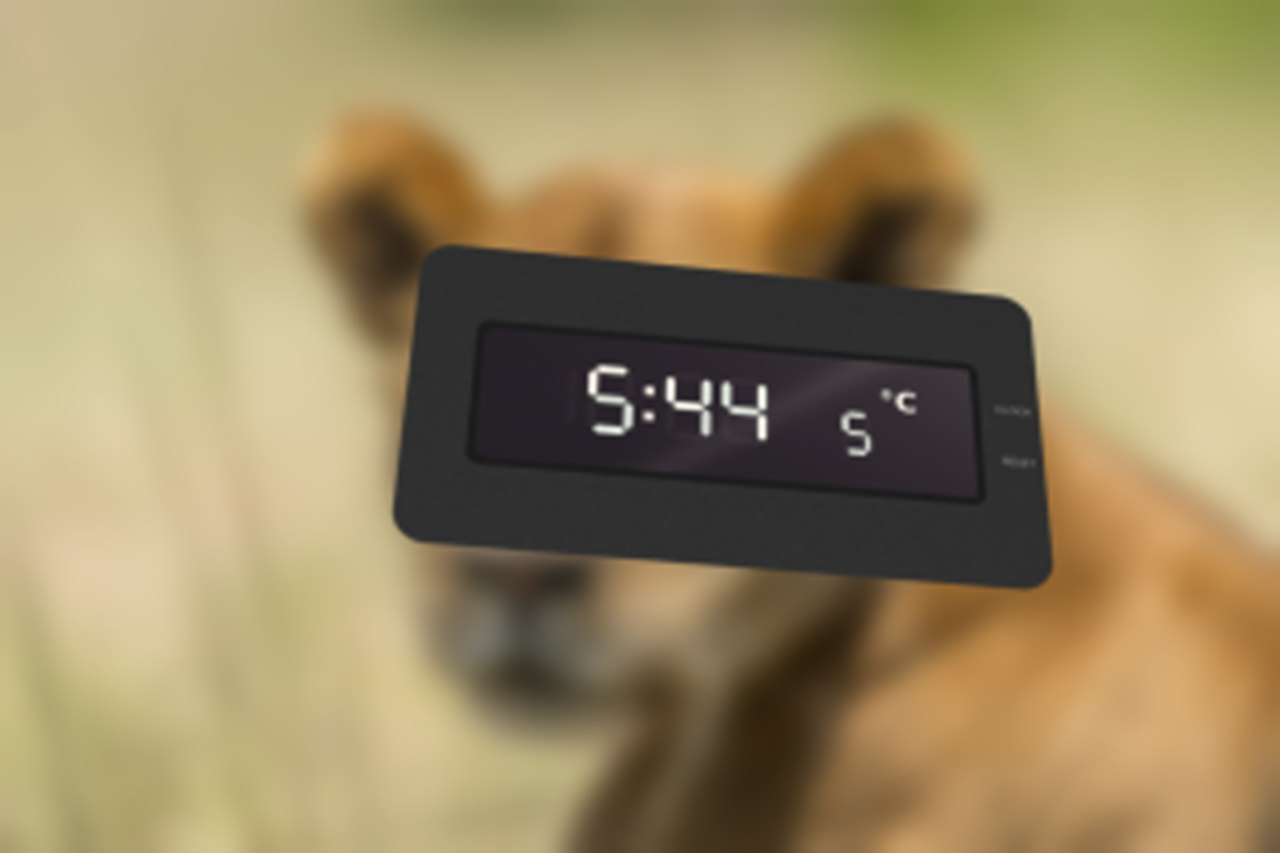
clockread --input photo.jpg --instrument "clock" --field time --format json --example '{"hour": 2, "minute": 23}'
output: {"hour": 5, "minute": 44}
